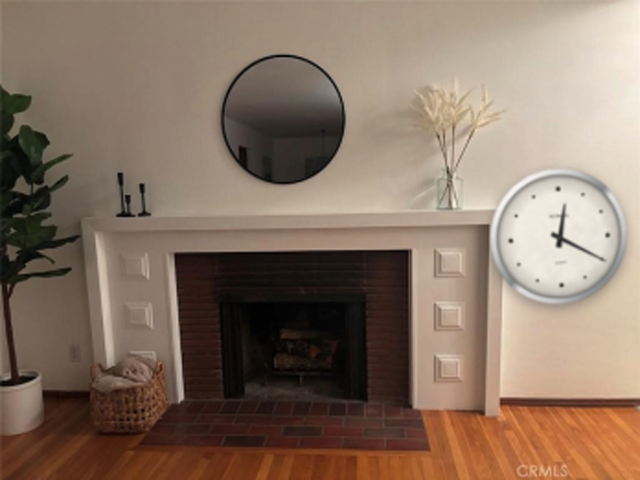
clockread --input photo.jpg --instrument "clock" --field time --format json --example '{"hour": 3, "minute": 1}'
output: {"hour": 12, "minute": 20}
